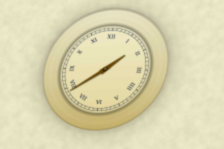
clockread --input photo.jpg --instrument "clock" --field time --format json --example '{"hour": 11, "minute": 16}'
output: {"hour": 1, "minute": 39}
